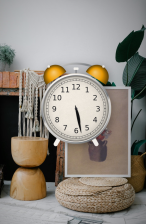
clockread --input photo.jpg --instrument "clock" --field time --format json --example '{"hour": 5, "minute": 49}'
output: {"hour": 5, "minute": 28}
